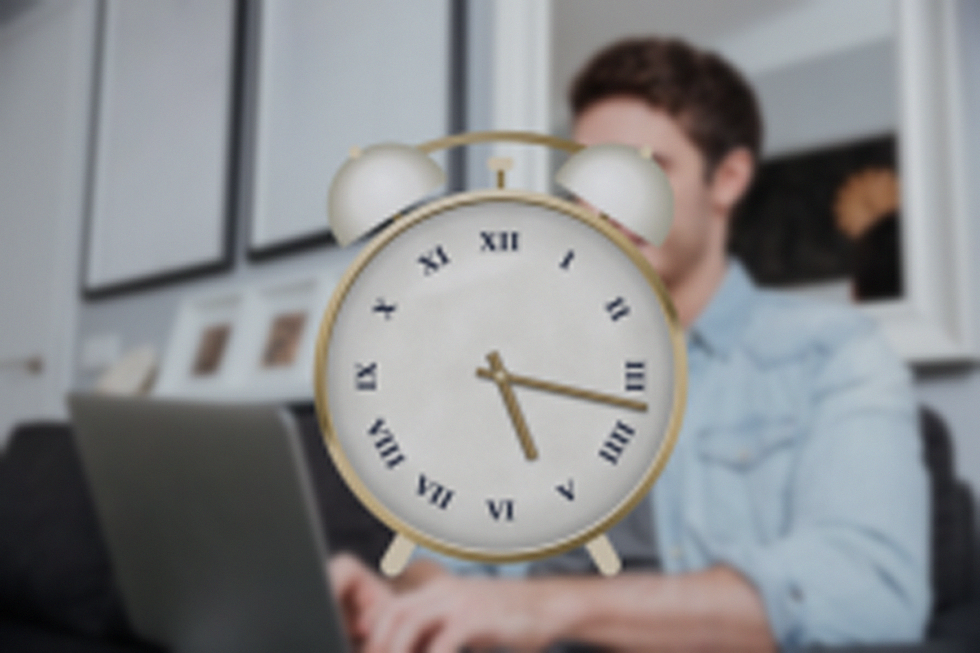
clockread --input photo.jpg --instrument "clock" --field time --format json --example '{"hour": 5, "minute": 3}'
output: {"hour": 5, "minute": 17}
